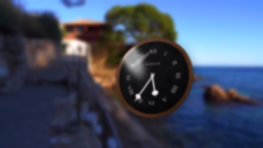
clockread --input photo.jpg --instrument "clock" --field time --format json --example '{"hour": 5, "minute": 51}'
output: {"hour": 5, "minute": 36}
